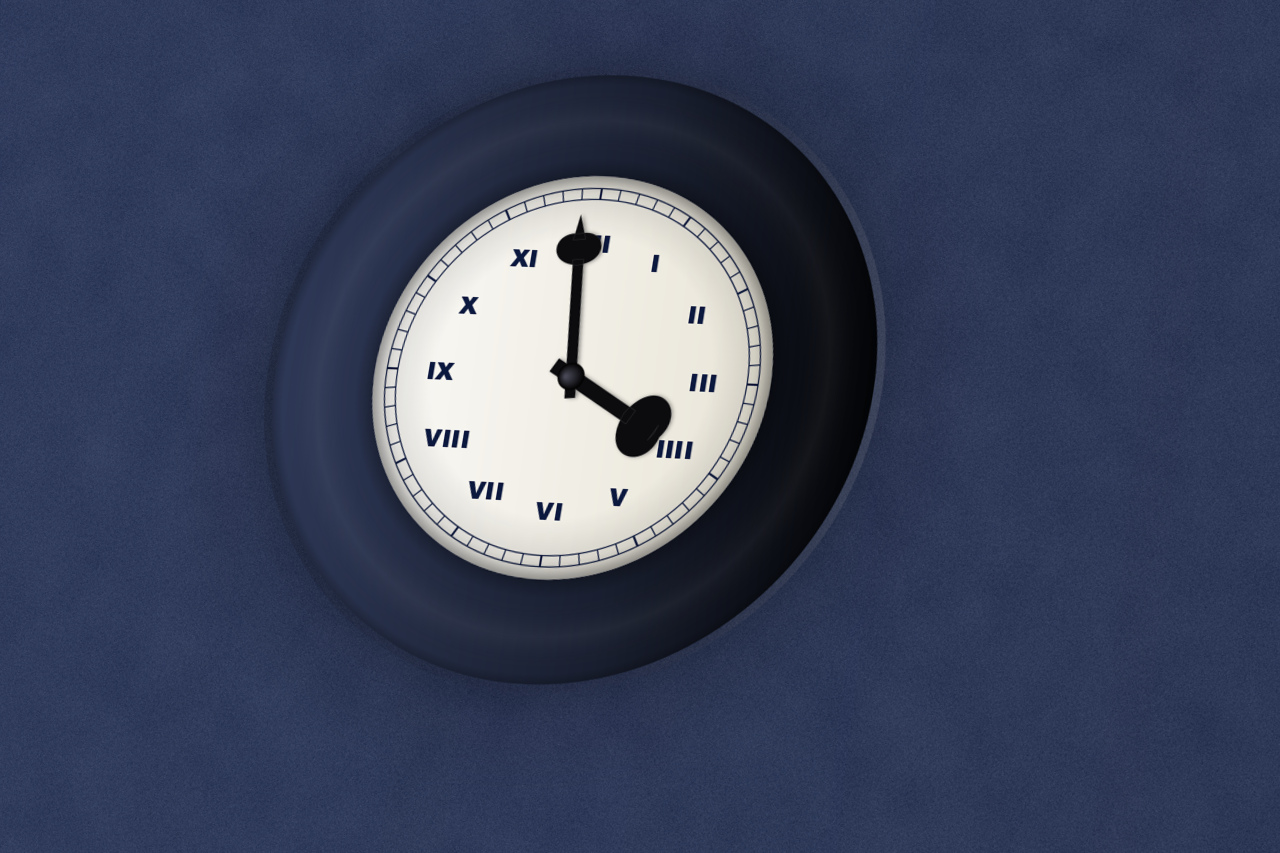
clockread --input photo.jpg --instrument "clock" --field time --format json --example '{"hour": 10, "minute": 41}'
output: {"hour": 3, "minute": 59}
